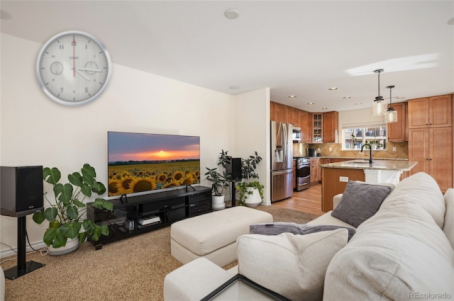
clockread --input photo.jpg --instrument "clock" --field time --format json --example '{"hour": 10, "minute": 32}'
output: {"hour": 4, "minute": 16}
